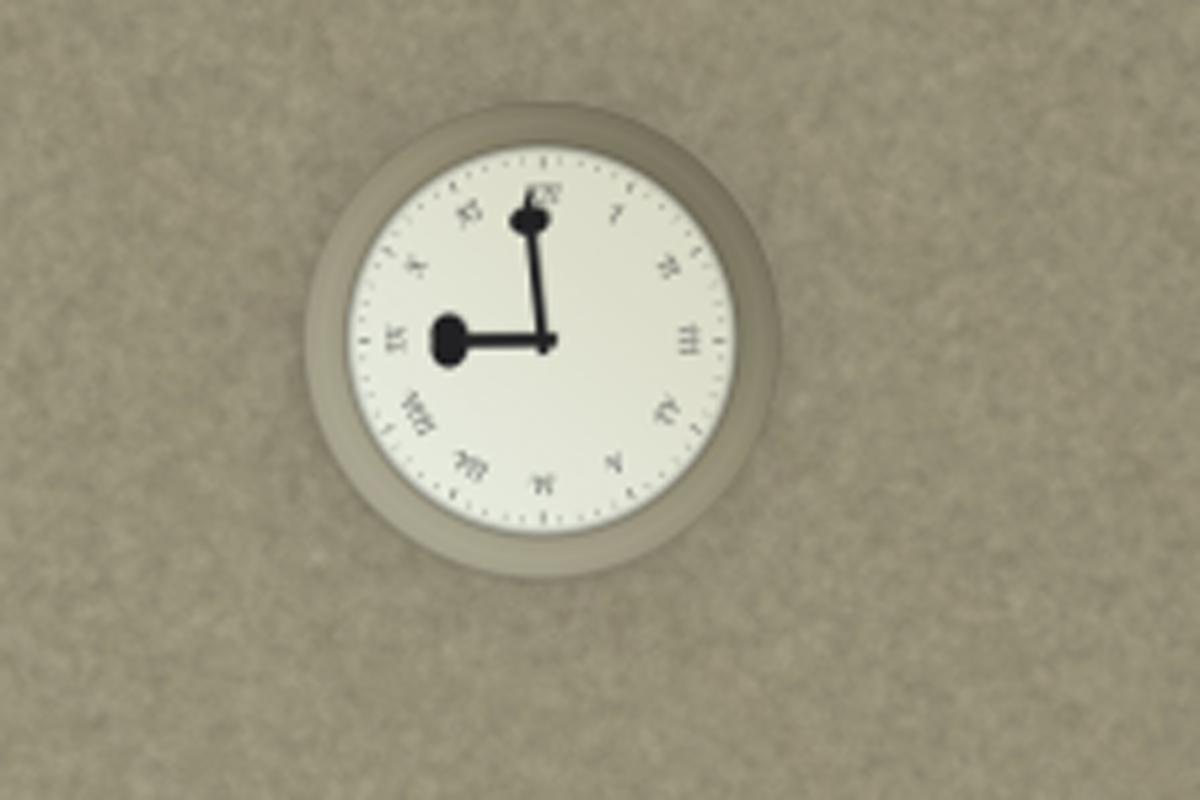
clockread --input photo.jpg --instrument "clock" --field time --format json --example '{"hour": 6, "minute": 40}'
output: {"hour": 8, "minute": 59}
